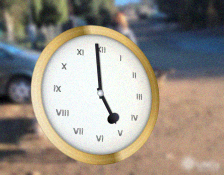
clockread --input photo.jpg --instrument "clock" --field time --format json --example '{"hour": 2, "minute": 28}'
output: {"hour": 4, "minute": 59}
